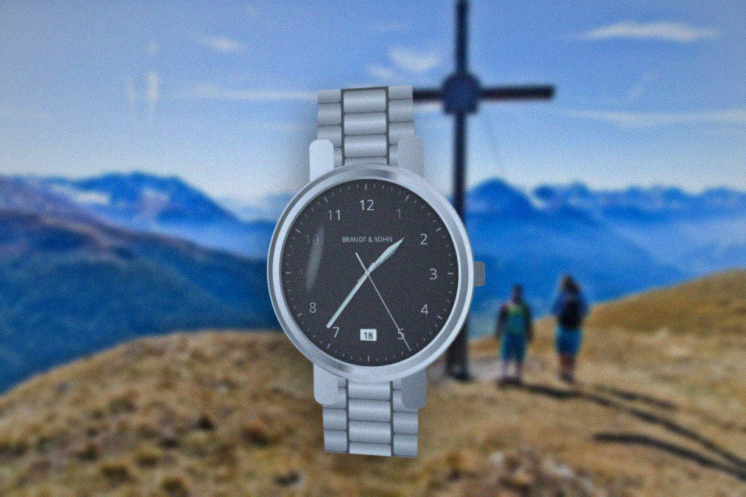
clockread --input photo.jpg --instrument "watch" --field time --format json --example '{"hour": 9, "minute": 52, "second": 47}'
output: {"hour": 1, "minute": 36, "second": 25}
